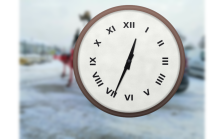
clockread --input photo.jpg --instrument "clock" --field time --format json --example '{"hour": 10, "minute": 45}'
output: {"hour": 12, "minute": 34}
